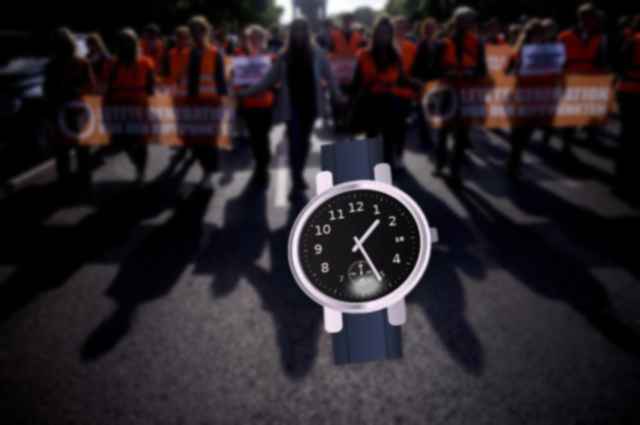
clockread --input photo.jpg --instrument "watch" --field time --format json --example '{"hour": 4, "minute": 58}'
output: {"hour": 1, "minute": 26}
